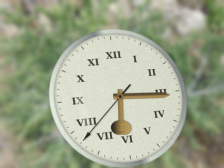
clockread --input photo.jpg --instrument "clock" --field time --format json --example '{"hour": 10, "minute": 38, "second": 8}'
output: {"hour": 6, "minute": 15, "second": 38}
